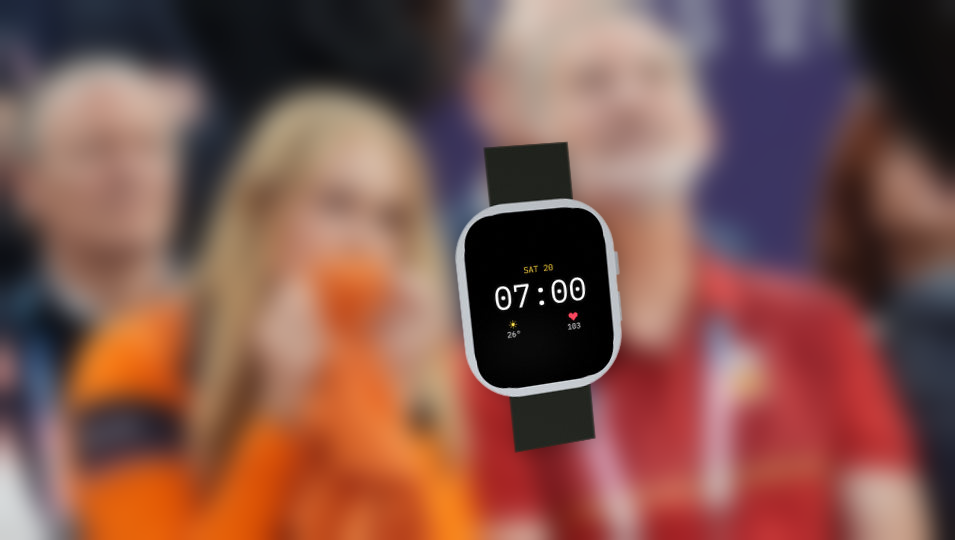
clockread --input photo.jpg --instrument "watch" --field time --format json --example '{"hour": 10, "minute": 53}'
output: {"hour": 7, "minute": 0}
